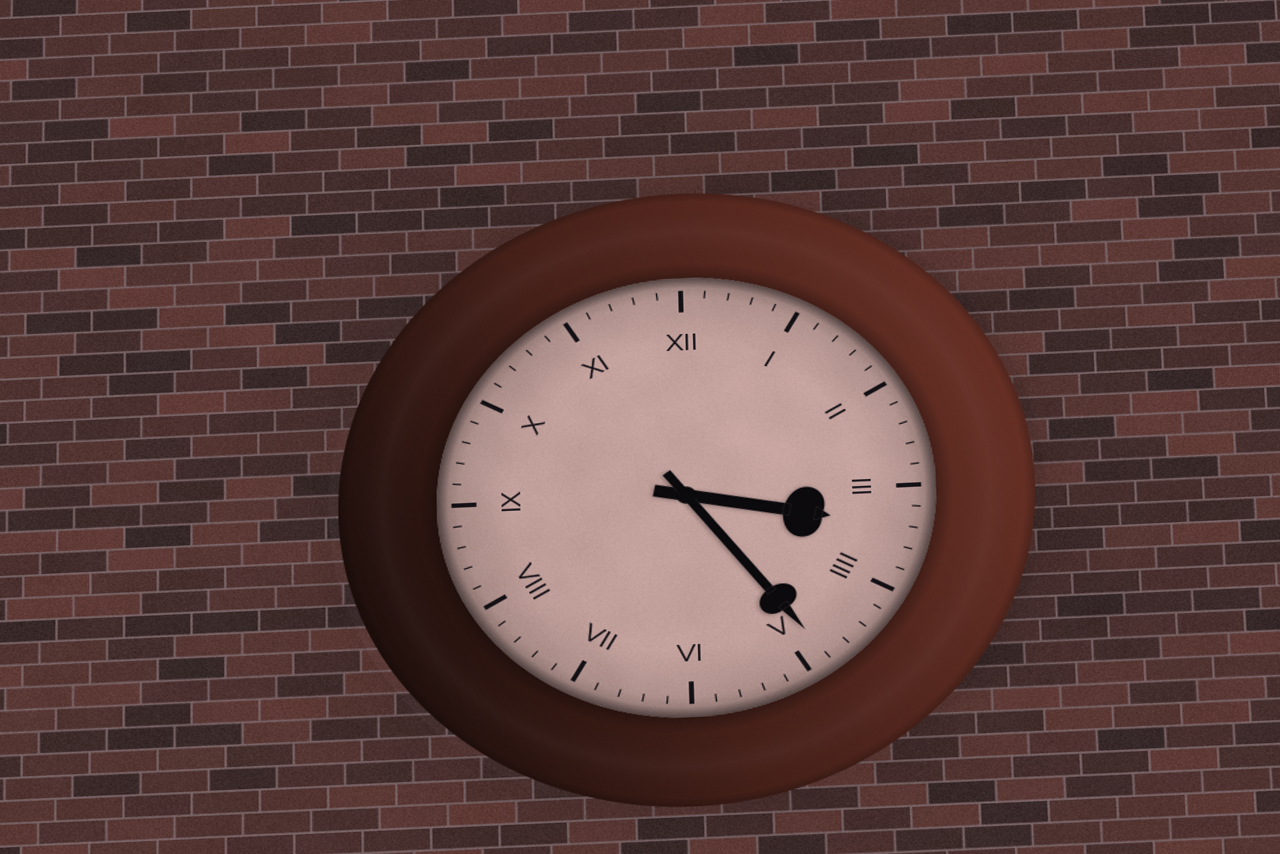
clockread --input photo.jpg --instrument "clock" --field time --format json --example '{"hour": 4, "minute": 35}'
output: {"hour": 3, "minute": 24}
